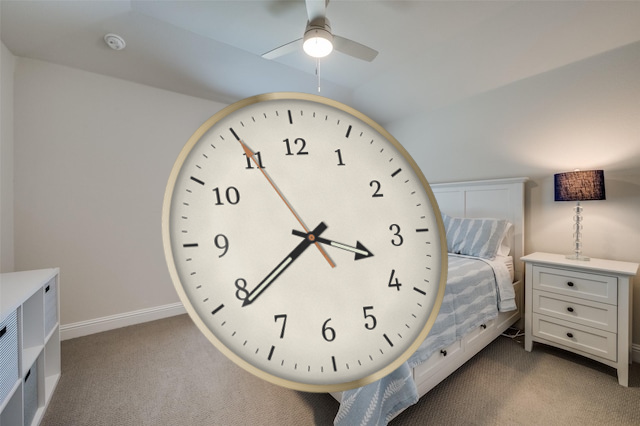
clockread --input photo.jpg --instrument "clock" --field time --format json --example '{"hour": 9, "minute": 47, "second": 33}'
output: {"hour": 3, "minute": 38, "second": 55}
